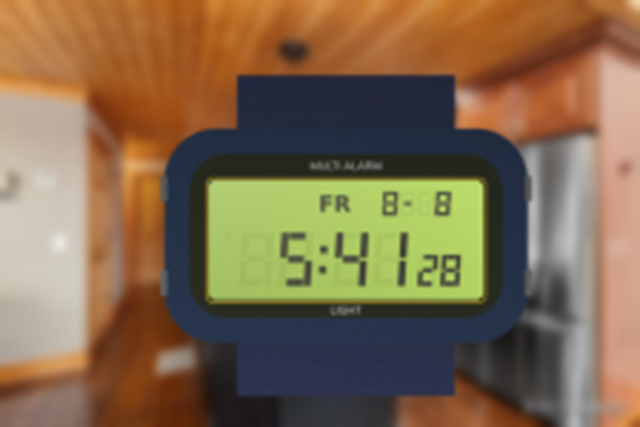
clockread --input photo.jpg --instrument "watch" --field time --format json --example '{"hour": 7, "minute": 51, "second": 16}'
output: {"hour": 5, "minute": 41, "second": 28}
